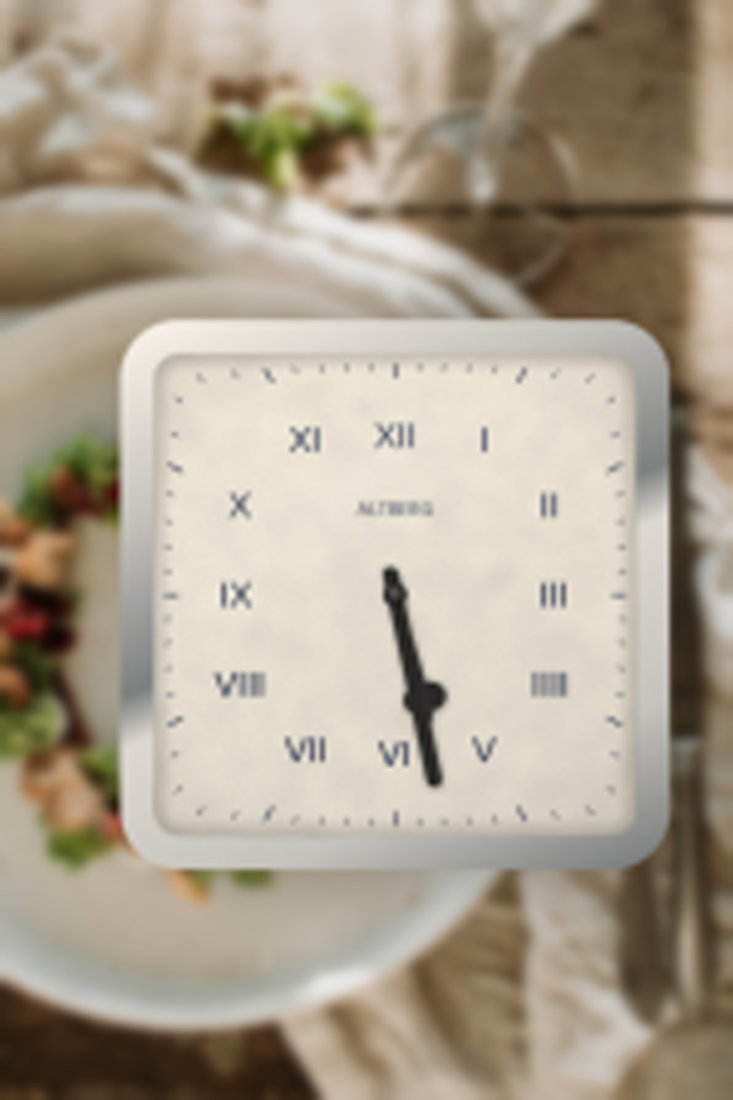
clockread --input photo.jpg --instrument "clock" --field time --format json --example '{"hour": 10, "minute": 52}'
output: {"hour": 5, "minute": 28}
